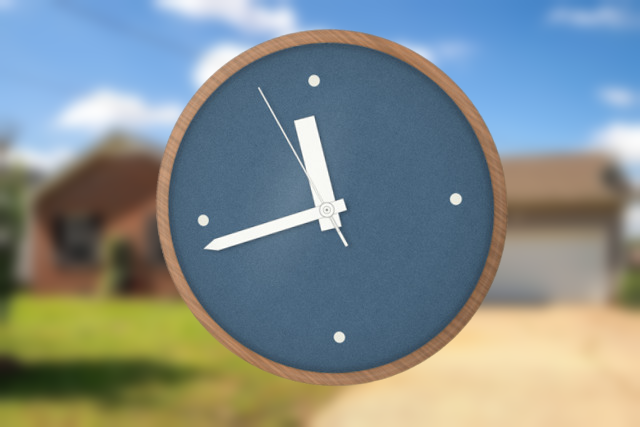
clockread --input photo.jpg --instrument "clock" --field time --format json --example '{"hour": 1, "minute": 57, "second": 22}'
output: {"hour": 11, "minute": 42, "second": 56}
